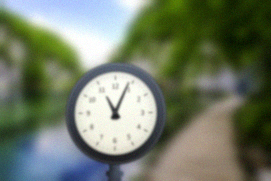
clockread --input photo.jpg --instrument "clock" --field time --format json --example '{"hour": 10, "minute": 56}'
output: {"hour": 11, "minute": 4}
